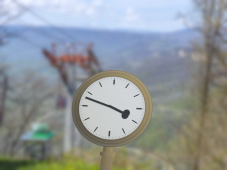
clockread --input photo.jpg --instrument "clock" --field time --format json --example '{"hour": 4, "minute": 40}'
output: {"hour": 3, "minute": 48}
